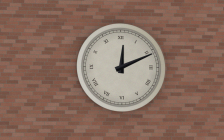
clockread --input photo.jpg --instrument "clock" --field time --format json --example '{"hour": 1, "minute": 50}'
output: {"hour": 12, "minute": 11}
